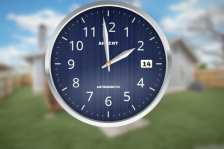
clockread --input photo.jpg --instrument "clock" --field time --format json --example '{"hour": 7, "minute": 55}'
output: {"hour": 1, "minute": 59}
